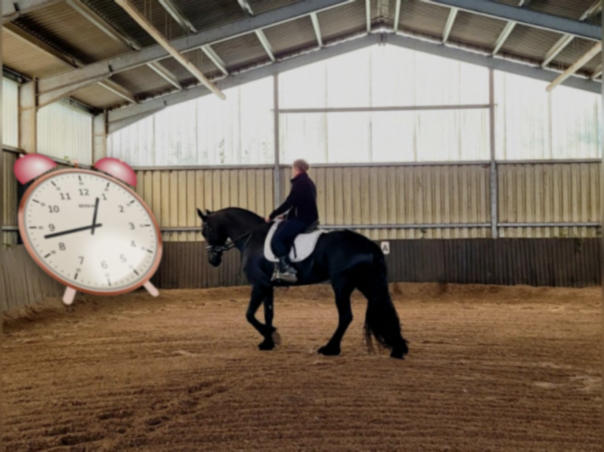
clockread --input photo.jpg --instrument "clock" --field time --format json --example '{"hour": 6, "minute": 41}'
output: {"hour": 12, "minute": 43}
